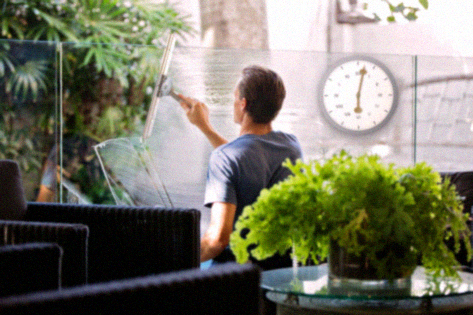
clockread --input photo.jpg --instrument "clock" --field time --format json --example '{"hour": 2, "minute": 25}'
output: {"hour": 6, "minute": 2}
